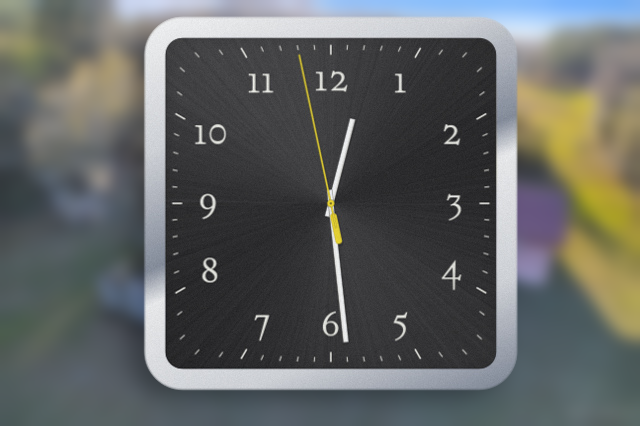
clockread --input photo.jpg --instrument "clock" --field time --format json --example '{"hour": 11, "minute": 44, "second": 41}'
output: {"hour": 12, "minute": 28, "second": 58}
